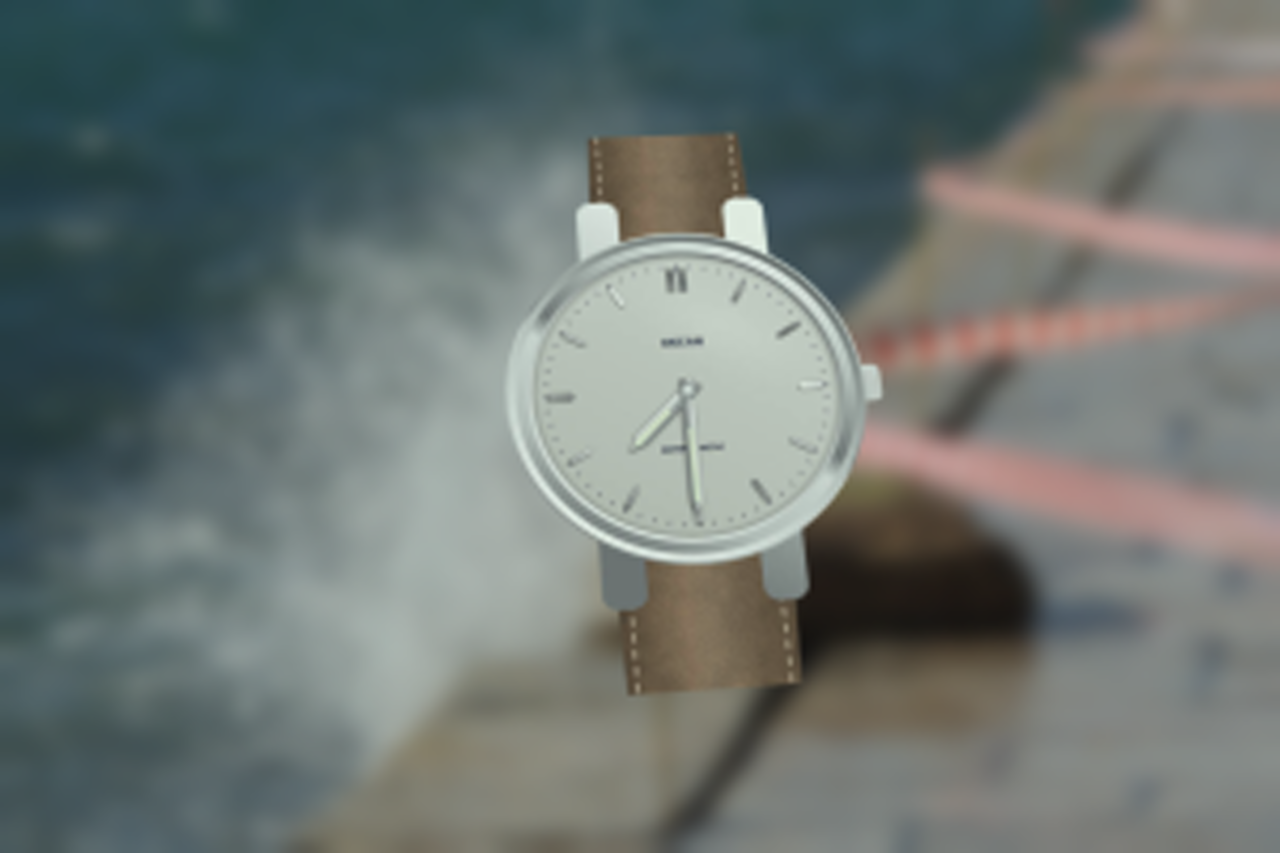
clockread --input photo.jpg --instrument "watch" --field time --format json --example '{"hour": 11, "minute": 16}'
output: {"hour": 7, "minute": 30}
